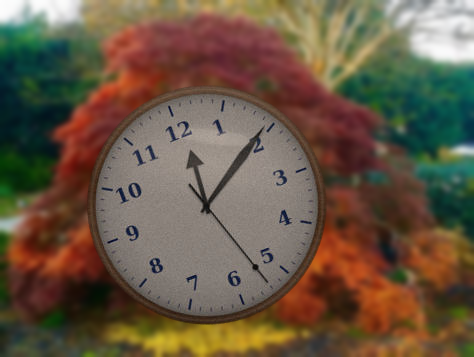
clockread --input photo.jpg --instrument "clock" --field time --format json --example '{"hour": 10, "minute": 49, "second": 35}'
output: {"hour": 12, "minute": 9, "second": 27}
